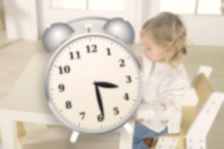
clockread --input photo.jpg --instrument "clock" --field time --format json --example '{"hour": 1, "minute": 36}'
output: {"hour": 3, "minute": 29}
